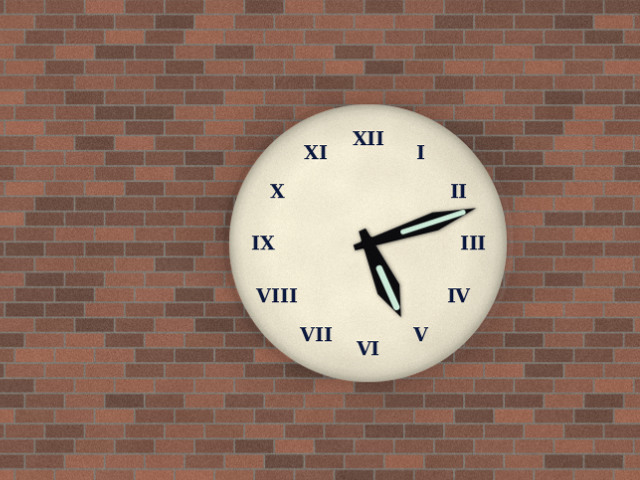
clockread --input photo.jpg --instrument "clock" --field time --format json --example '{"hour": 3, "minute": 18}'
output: {"hour": 5, "minute": 12}
